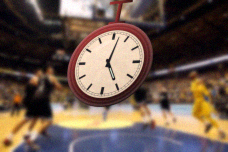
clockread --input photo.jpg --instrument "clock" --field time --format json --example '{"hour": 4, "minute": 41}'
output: {"hour": 5, "minute": 2}
